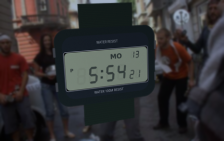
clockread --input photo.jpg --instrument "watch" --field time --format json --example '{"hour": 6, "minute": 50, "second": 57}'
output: {"hour": 5, "minute": 54, "second": 21}
